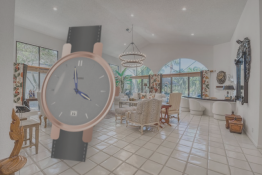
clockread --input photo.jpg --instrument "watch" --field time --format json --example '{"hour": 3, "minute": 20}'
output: {"hour": 3, "minute": 58}
